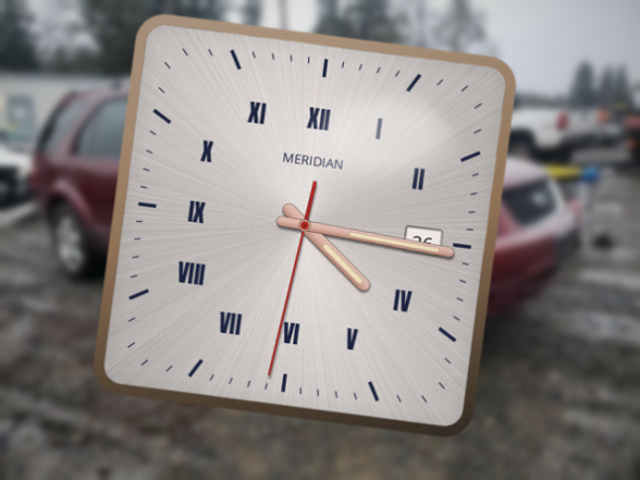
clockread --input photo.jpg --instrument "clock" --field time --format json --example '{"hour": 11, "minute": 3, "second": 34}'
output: {"hour": 4, "minute": 15, "second": 31}
